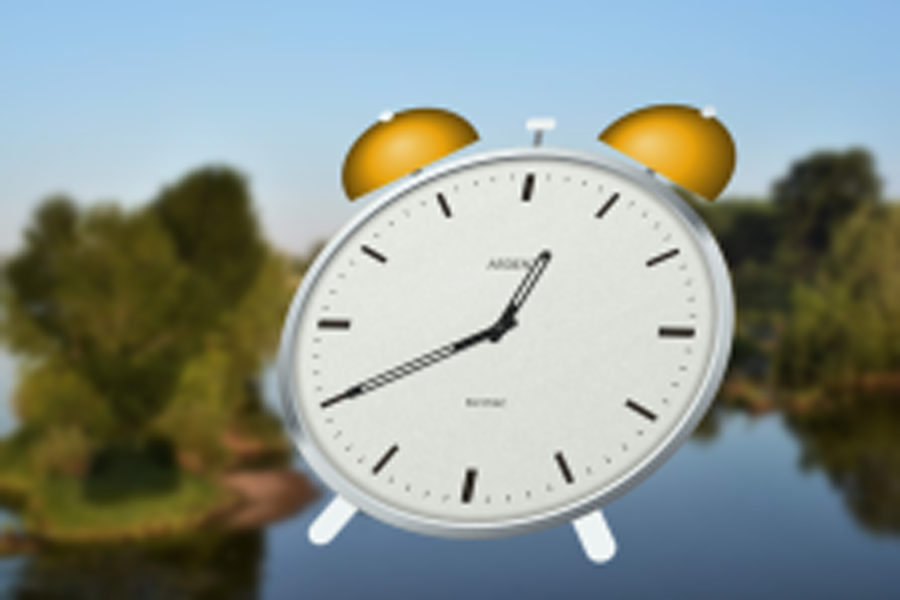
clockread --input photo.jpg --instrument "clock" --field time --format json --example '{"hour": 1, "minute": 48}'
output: {"hour": 12, "minute": 40}
